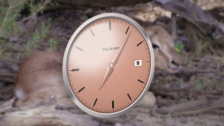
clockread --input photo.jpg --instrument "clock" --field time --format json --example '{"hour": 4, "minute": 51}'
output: {"hour": 7, "minute": 6}
